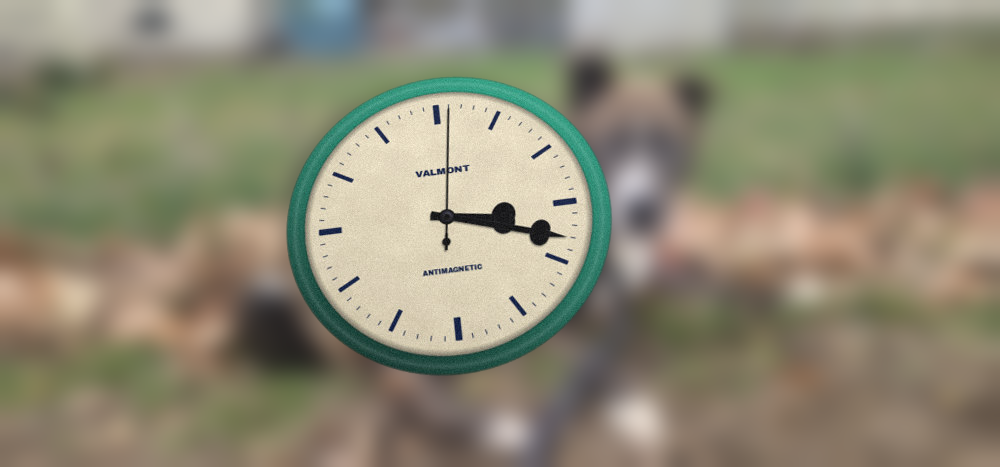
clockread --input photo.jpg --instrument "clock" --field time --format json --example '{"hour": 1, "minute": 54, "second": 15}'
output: {"hour": 3, "minute": 18, "second": 1}
